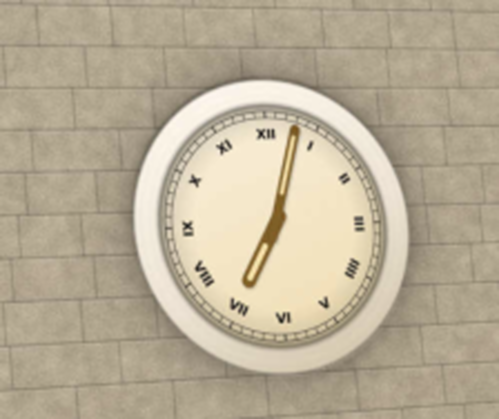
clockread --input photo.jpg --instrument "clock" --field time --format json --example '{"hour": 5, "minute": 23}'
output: {"hour": 7, "minute": 3}
